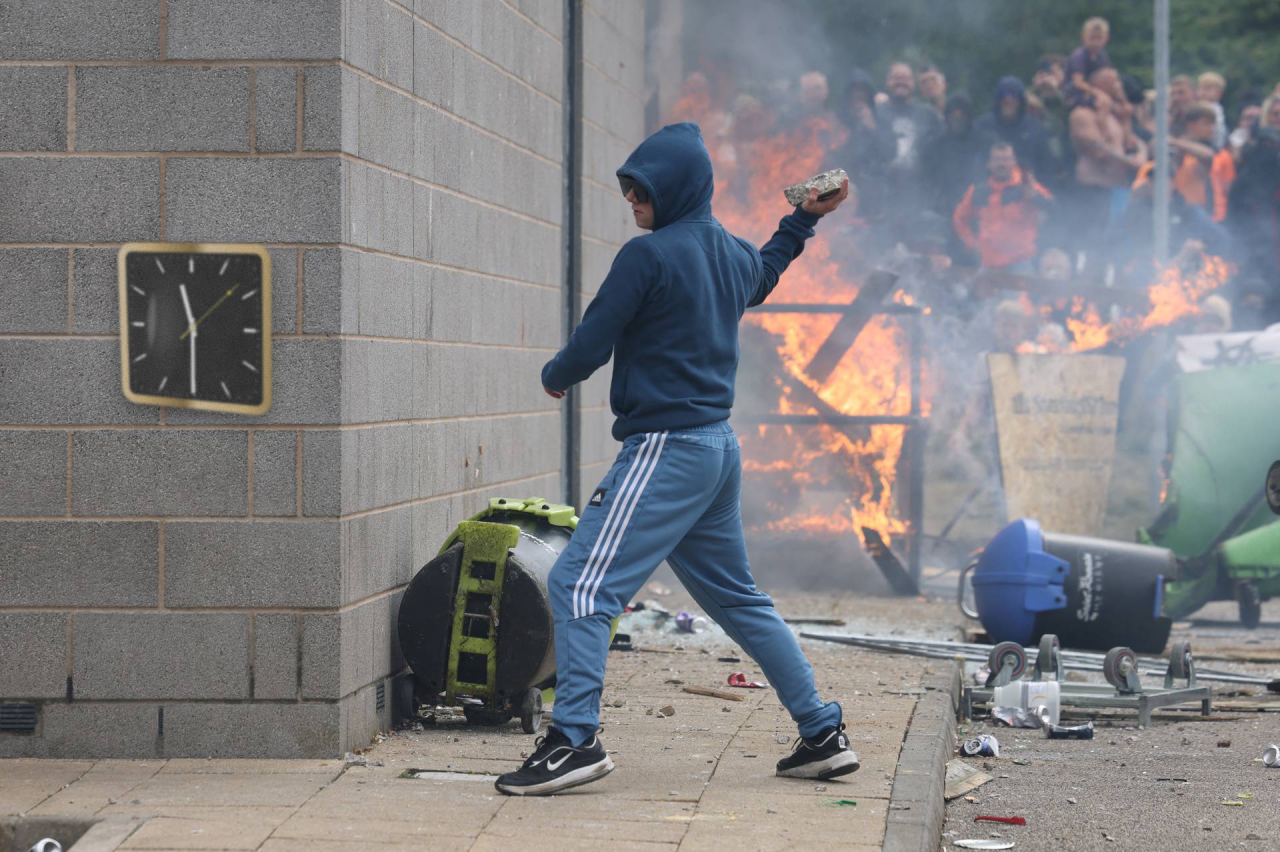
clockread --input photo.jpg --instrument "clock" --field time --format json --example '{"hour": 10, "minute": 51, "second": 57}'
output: {"hour": 11, "minute": 30, "second": 8}
